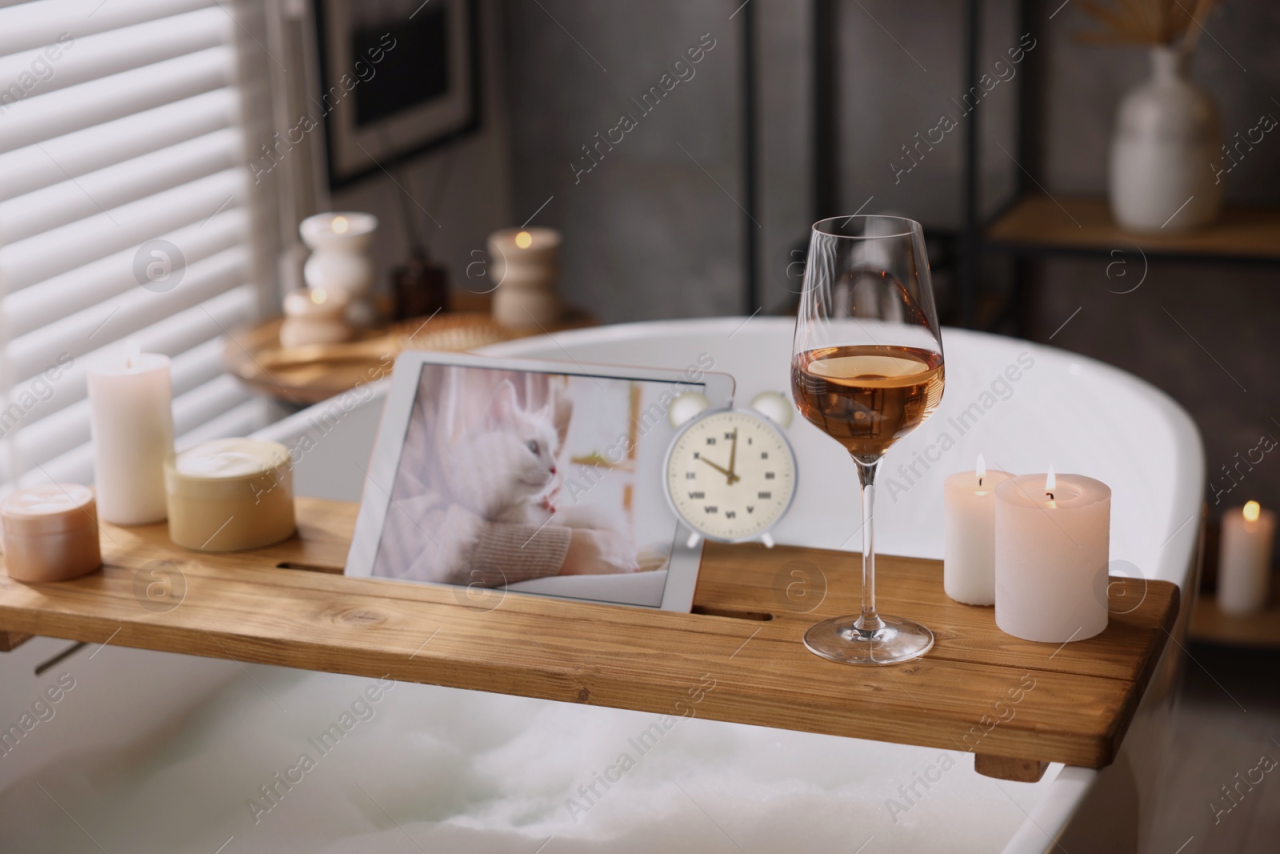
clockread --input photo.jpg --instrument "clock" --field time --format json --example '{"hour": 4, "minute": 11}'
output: {"hour": 10, "minute": 1}
